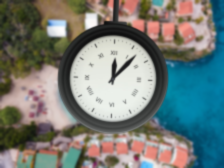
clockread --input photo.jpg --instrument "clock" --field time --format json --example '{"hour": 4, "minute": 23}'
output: {"hour": 12, "minute": 7}
